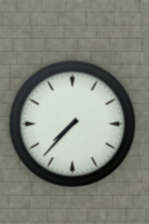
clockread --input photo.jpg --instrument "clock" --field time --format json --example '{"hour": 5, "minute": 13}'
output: {"hour": 7, "minute": 37}
